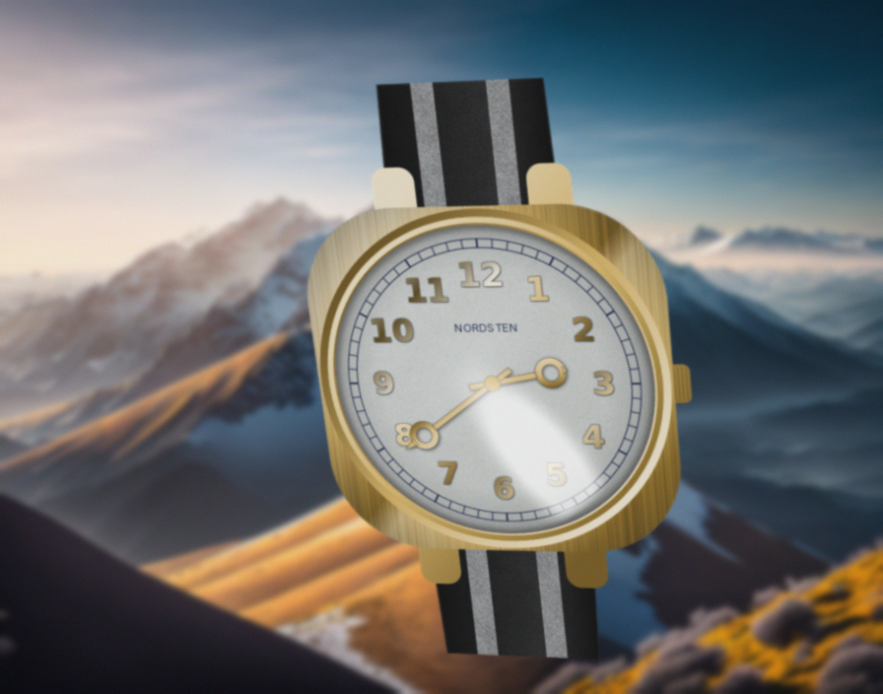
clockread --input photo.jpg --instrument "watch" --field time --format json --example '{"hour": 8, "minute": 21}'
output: {"hour": 2, "minute": 39}
